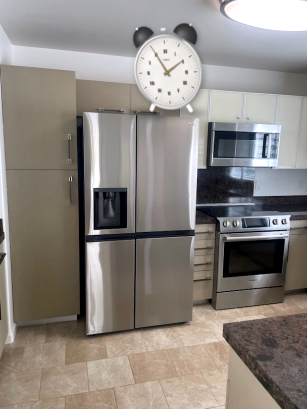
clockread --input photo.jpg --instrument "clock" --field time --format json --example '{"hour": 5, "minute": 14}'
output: {"hour": 1, "minute": 55}
